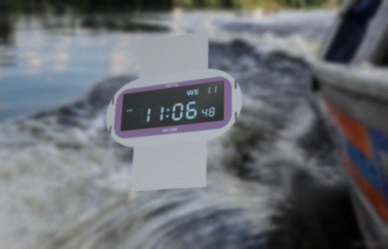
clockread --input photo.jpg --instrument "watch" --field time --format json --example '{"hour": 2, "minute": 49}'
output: {"hour": 11, "minute": 6}
